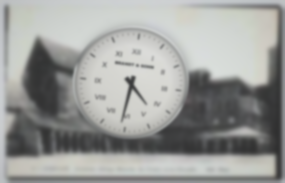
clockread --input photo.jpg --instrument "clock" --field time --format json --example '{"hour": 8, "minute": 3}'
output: {"hour": 4, "minute": 31}
